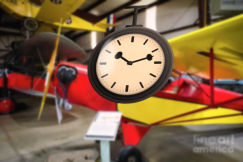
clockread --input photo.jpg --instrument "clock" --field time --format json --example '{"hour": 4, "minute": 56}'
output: {"hour": 10, "minute": 12}
